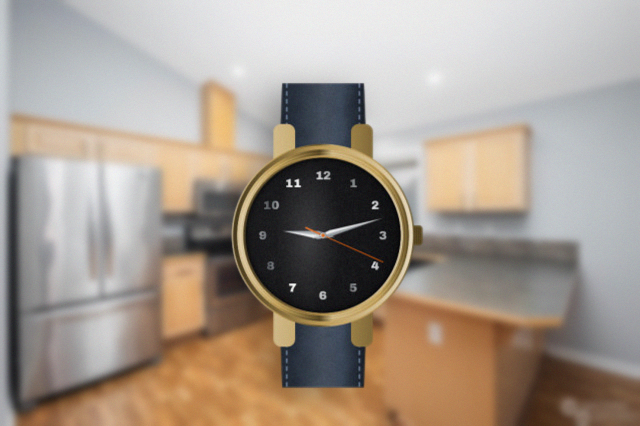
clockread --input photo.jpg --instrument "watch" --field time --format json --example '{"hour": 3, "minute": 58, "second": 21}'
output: {"hour": 9, "minute": 12, "second": 19}
